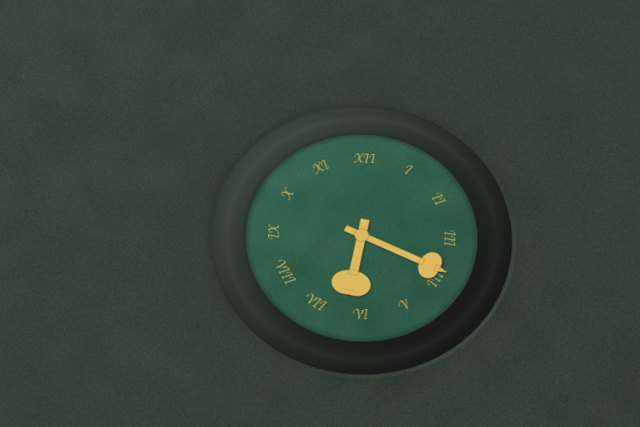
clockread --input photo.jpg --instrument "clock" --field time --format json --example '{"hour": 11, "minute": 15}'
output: {"hour": 6, "minute": 19}
